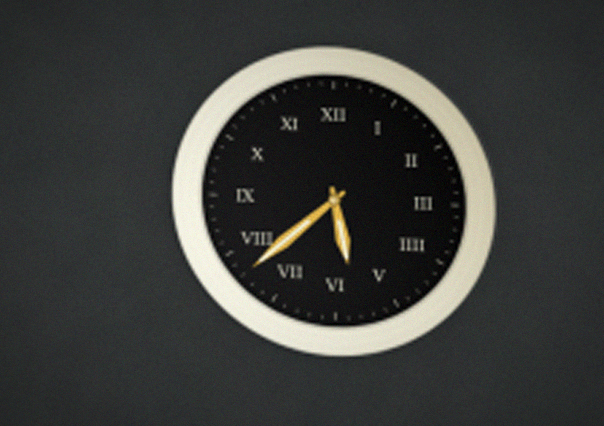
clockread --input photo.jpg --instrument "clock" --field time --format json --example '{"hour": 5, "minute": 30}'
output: {"hour": 5, "minute": 38}
